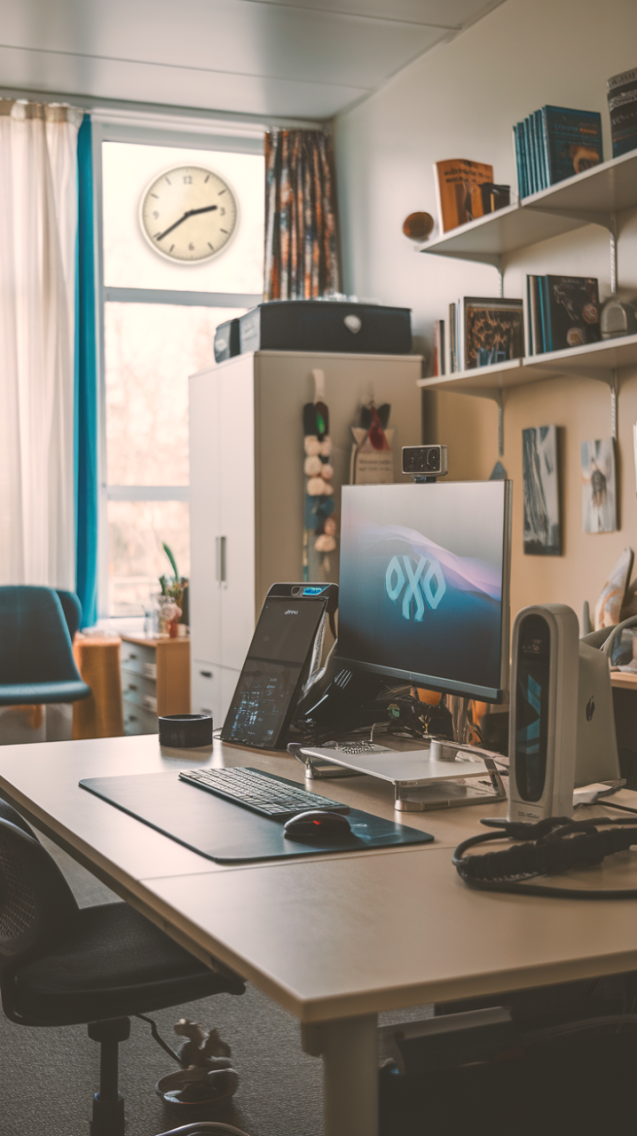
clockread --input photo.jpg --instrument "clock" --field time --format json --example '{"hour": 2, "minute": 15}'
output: {"hour": 2, "minute": 39}
